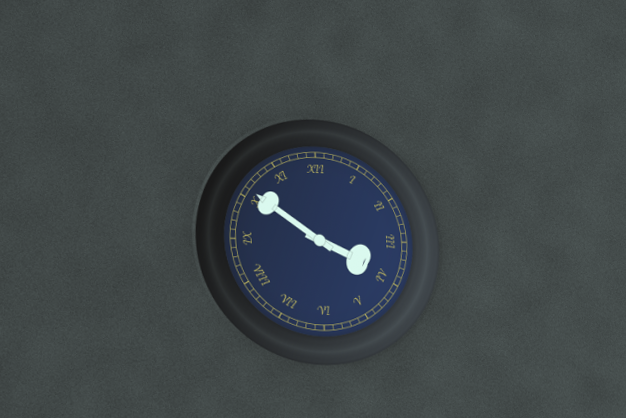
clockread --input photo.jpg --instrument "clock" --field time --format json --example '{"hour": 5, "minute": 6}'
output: {"hour": 3, "minute": 51}
